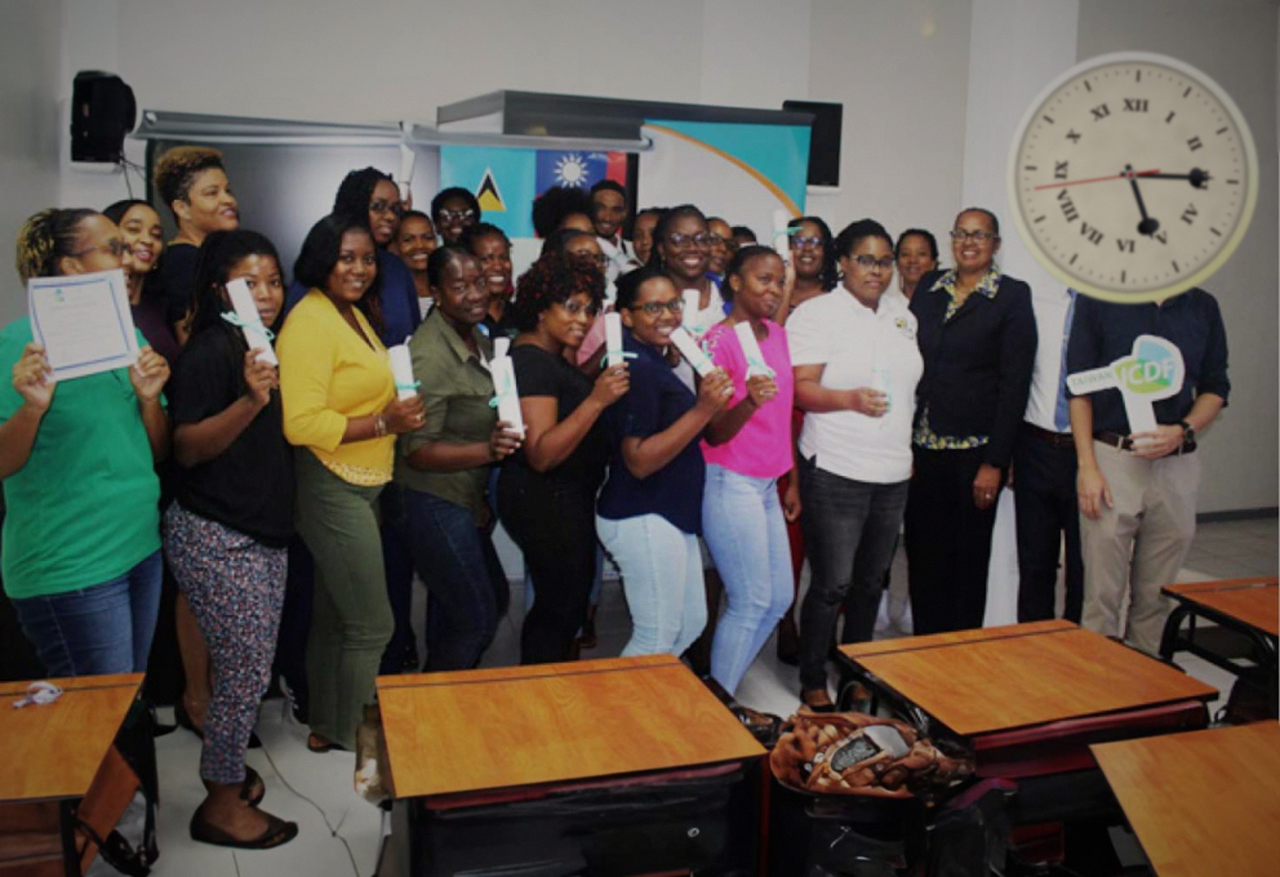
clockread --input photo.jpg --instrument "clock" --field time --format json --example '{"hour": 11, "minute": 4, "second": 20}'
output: {"hour": 5, "minute": 14, "second": 43}
